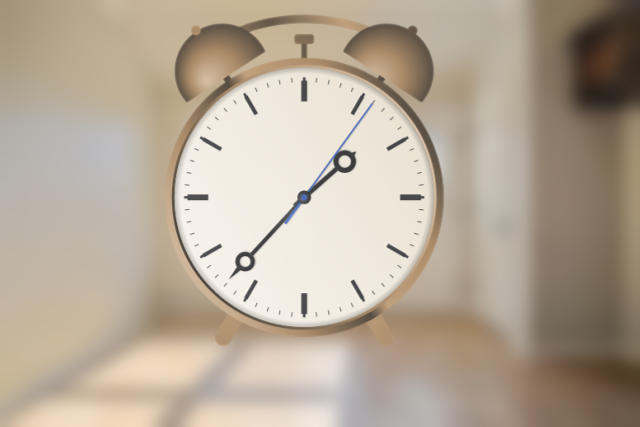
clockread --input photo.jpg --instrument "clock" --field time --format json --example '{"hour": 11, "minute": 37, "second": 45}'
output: {"hour": 1, "minute": 37, "second": 6}
